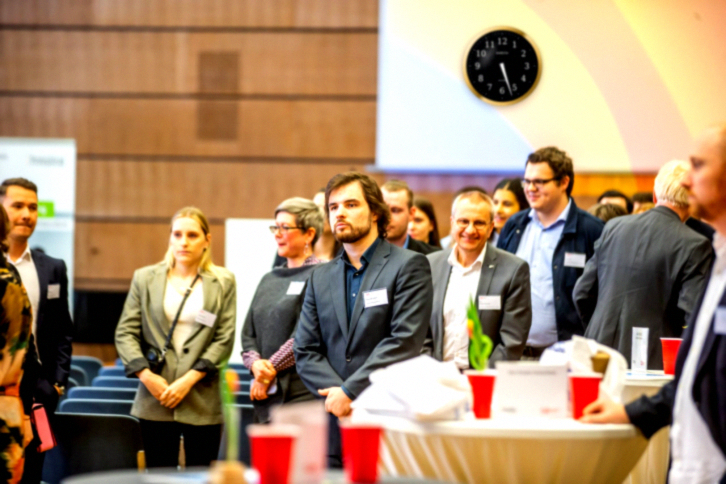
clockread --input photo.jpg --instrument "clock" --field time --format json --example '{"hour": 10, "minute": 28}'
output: {"hour": 5, "minute": 27}
